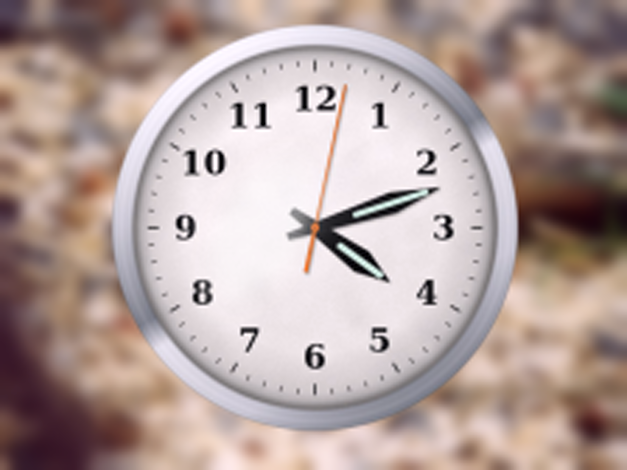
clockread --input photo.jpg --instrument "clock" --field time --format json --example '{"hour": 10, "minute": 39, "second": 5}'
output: {"hour": 4, "minute": 12, "second": 2}
